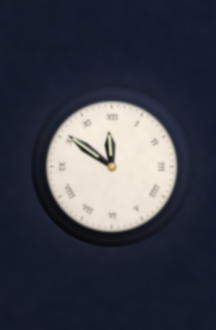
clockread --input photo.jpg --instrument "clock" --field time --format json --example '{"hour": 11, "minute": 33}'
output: {"hour": 11, "minute": 51}
